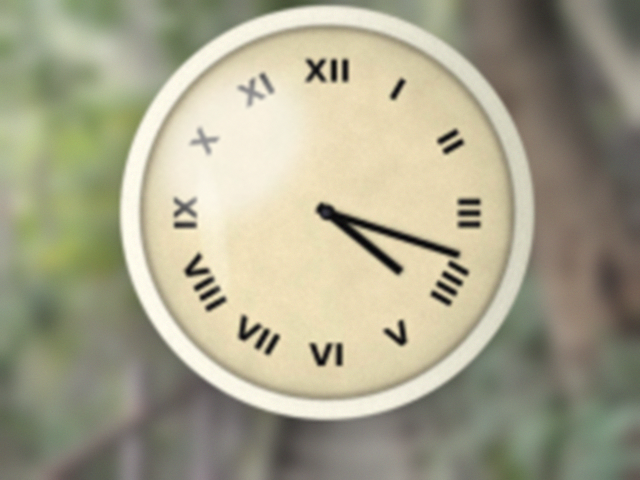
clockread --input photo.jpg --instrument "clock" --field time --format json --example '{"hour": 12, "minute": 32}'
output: {"hour": 4, "minute": 18}
